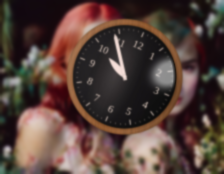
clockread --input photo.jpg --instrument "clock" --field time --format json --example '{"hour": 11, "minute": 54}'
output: {"hour": 9, "minute": 54}
